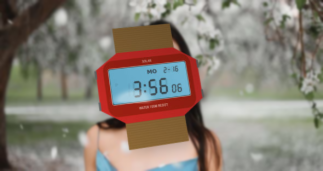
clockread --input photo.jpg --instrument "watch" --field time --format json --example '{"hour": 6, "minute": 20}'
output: {"hour": 3, "minute": 56}
